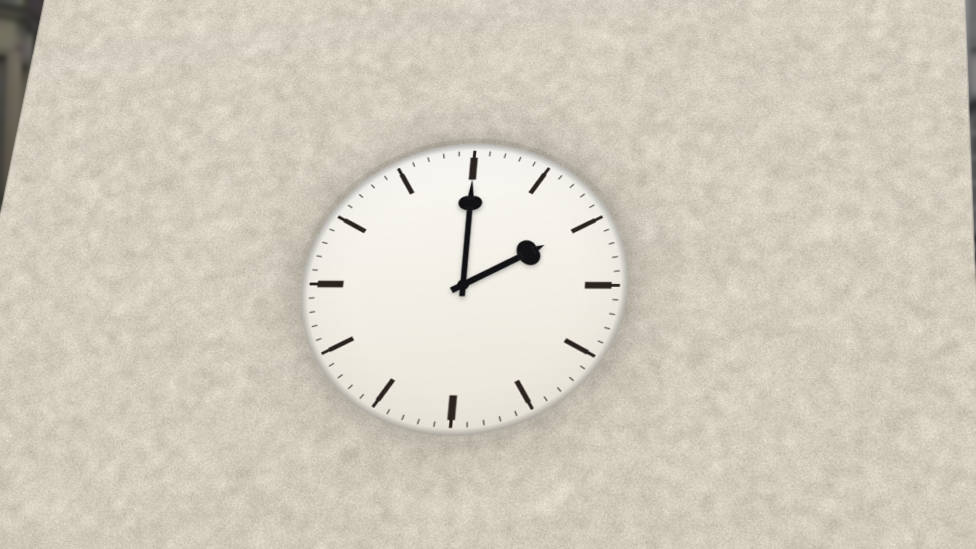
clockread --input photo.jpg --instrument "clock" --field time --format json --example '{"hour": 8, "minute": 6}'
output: {"hour": 2, "minute": 0}
